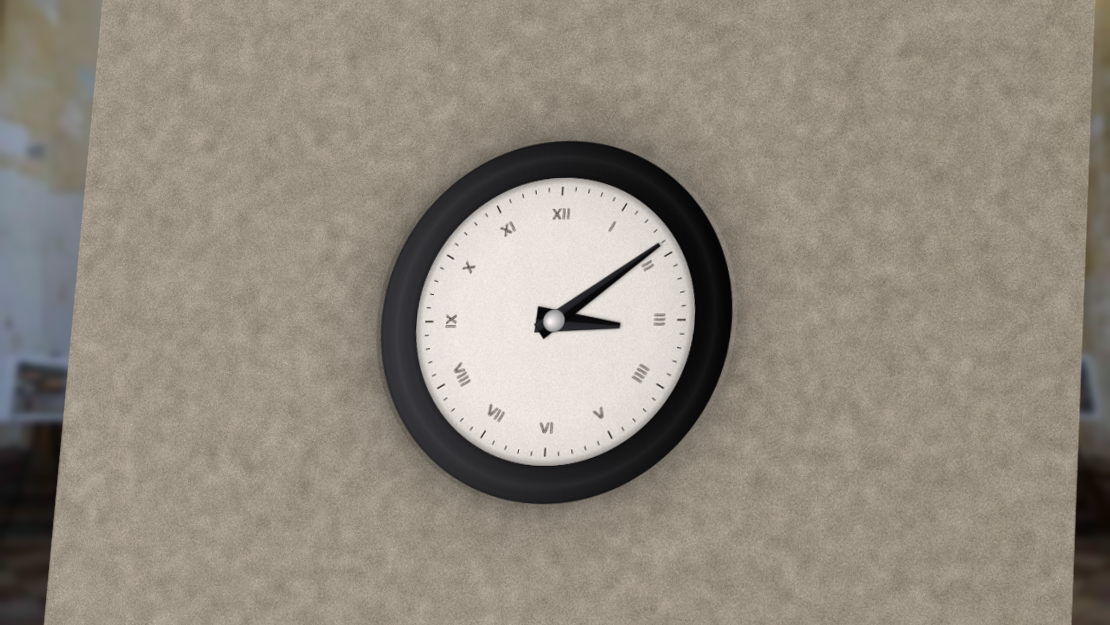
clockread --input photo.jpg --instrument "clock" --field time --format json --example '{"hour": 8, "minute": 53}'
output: {"hour": 3, "minute": 9}
